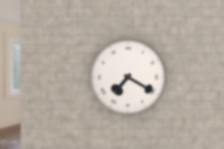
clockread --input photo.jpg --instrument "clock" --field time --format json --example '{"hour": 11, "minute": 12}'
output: {"hour": 7, "minute": 20}
